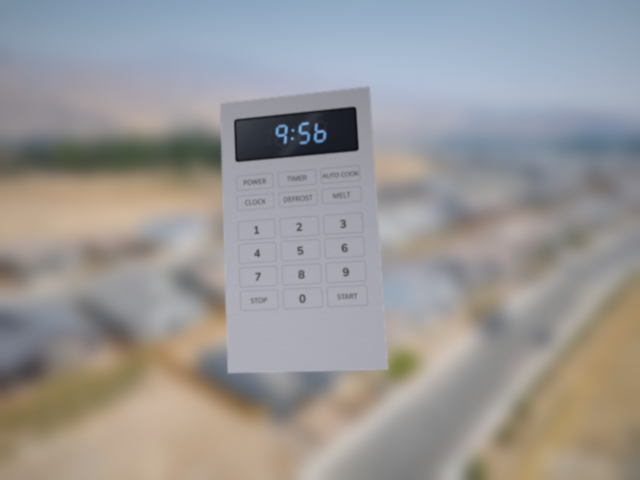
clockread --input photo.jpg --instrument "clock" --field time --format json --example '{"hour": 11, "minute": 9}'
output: {"hour": 9, "minute": 56}
